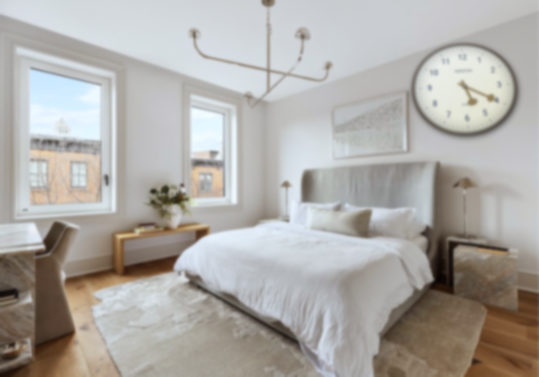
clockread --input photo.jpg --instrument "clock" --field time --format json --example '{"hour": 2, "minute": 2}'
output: {"hour": 5, "minute": 20}
